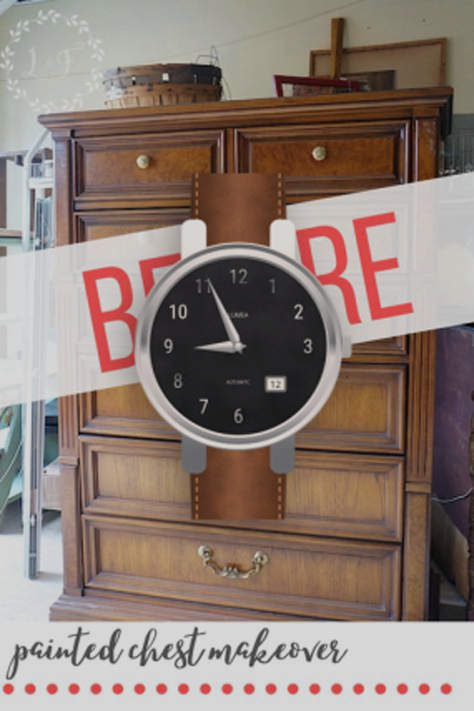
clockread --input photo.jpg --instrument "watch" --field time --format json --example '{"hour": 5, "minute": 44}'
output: {"hour": 8, "minute": 56}
